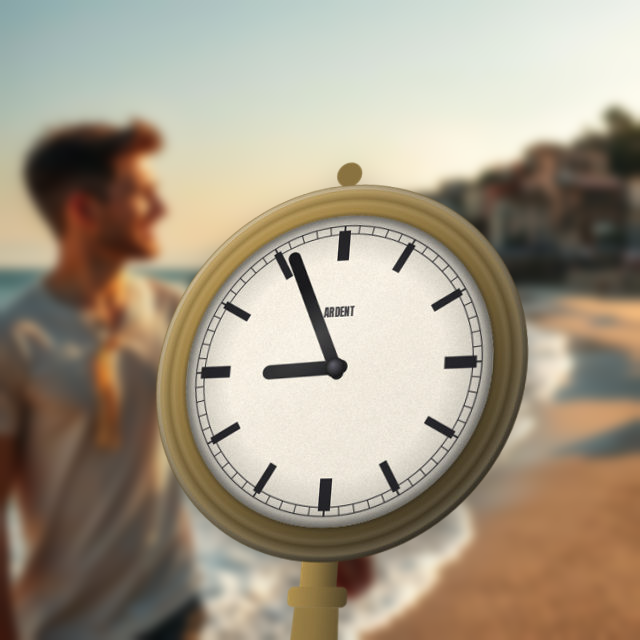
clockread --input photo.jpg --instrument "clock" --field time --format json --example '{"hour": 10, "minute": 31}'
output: {"hour": 8, "minute": 56}
